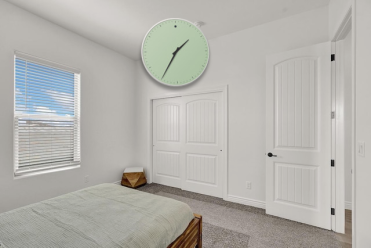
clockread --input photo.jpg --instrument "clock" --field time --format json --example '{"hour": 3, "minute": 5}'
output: {"hour": 1, "minute": 35}
